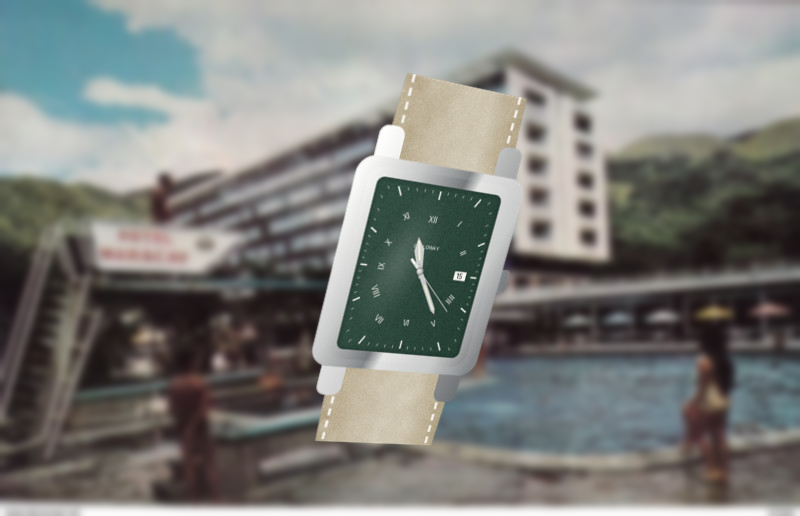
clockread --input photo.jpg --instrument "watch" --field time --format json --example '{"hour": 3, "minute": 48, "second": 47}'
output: {"hour": 11, "minute": 24, "second": 22}
